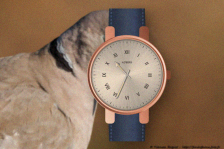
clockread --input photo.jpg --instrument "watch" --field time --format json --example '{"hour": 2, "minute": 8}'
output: {"hour": 10, "minute": 34}
